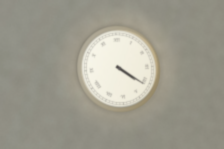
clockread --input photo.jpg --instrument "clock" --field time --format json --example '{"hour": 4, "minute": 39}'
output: {"hour": 4, "minute": 21}
